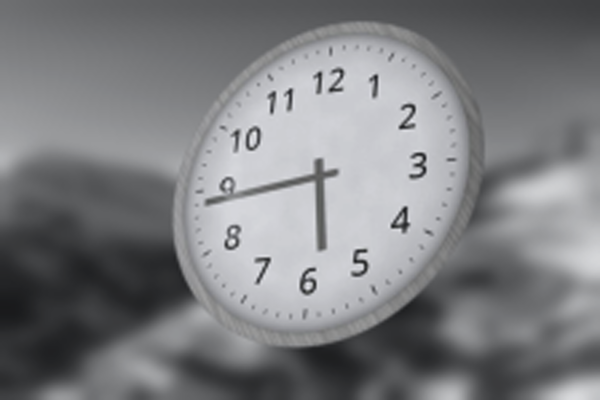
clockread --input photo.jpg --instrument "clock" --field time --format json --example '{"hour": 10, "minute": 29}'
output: {"hour": 5, "minute": 44}
